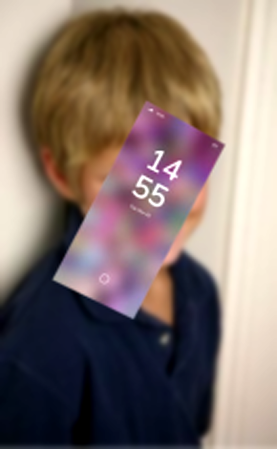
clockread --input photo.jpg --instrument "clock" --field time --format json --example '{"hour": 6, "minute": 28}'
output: {"hour": 14, "minute": 55}
